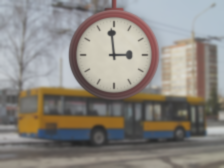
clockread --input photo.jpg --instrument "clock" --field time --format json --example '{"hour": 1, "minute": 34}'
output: {"hour": 2, "minute": 59}
